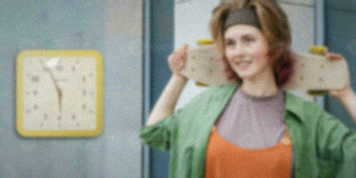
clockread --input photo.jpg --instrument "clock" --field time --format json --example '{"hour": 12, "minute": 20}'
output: {"hour": 5, "minute": 56}
